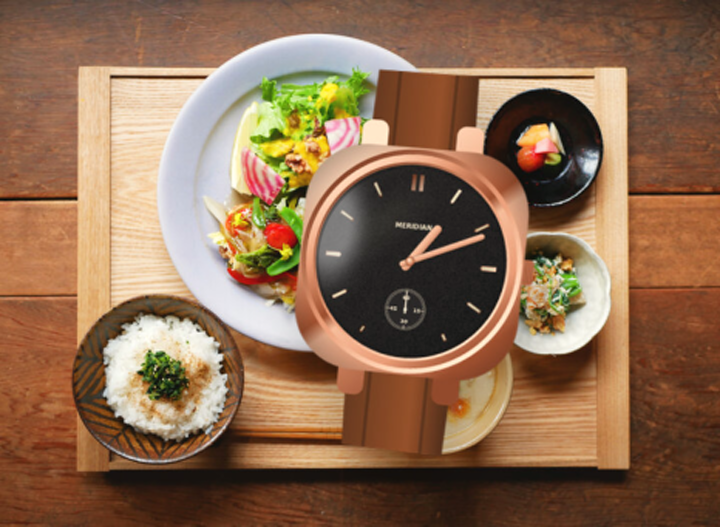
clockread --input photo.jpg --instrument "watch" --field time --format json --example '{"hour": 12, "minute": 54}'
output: {"hour": 1, "minute": 11}
